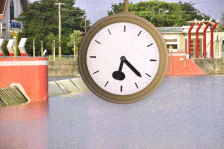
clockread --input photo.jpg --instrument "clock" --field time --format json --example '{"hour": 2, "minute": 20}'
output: {"hour": 6, "minute": 22}
